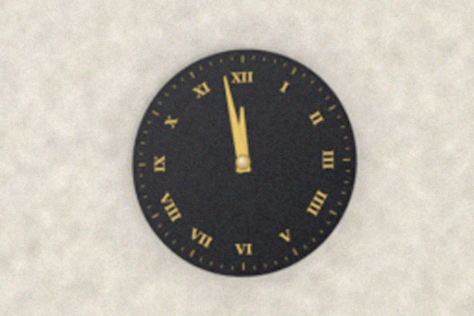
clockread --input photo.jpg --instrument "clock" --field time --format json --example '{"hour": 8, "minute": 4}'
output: {"hour": 11, "minute": 58}
